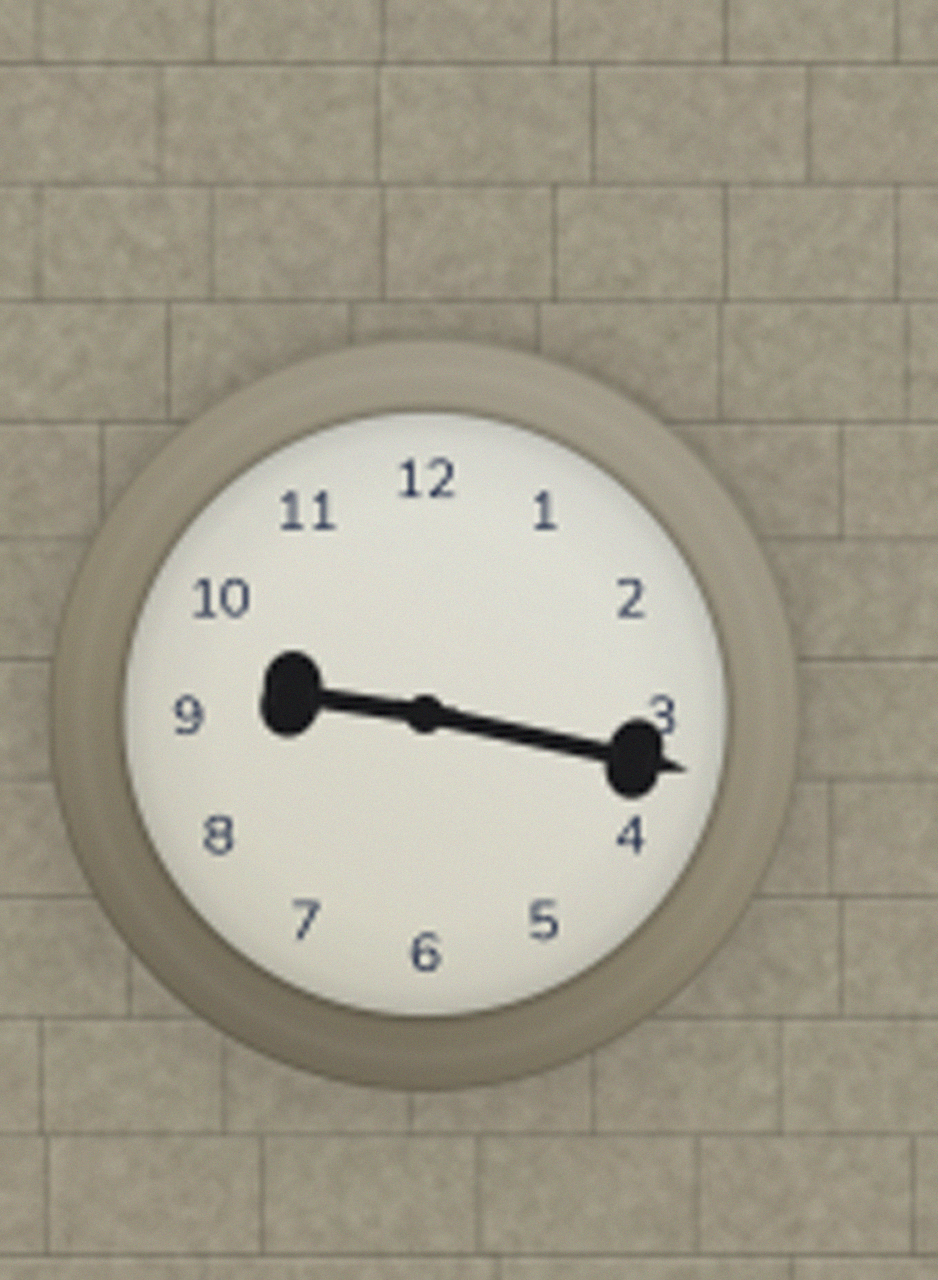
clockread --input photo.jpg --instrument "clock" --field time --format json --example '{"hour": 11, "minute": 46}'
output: {"hour": 9, "minute": 17}
